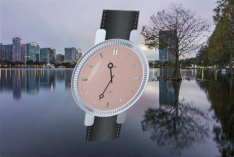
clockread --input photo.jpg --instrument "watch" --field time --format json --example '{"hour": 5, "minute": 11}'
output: {"hour": 11, "minute": 34}
